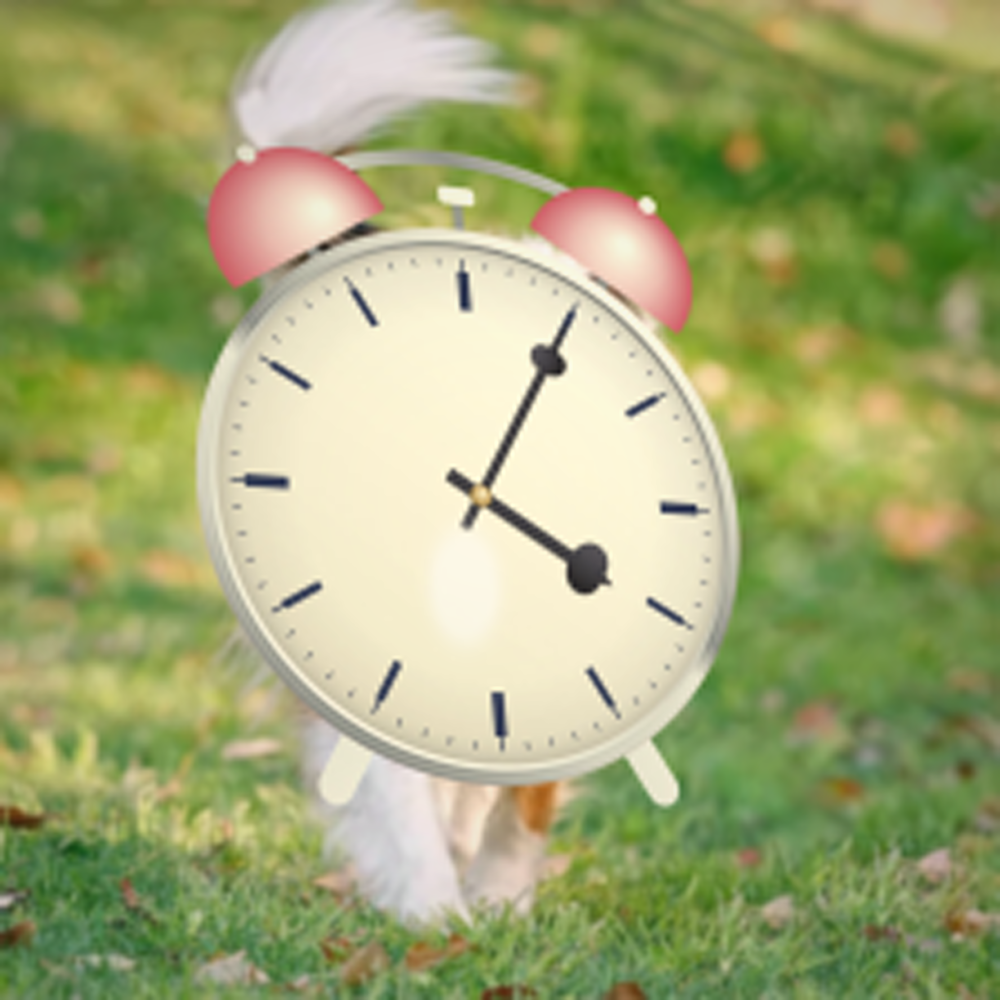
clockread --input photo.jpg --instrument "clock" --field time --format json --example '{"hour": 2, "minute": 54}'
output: {"hour": 4, "minute": 5}
